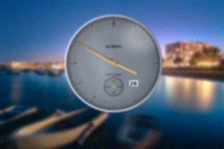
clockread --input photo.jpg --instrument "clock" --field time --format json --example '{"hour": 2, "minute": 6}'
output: {"hour": 3, "minute": 50}
